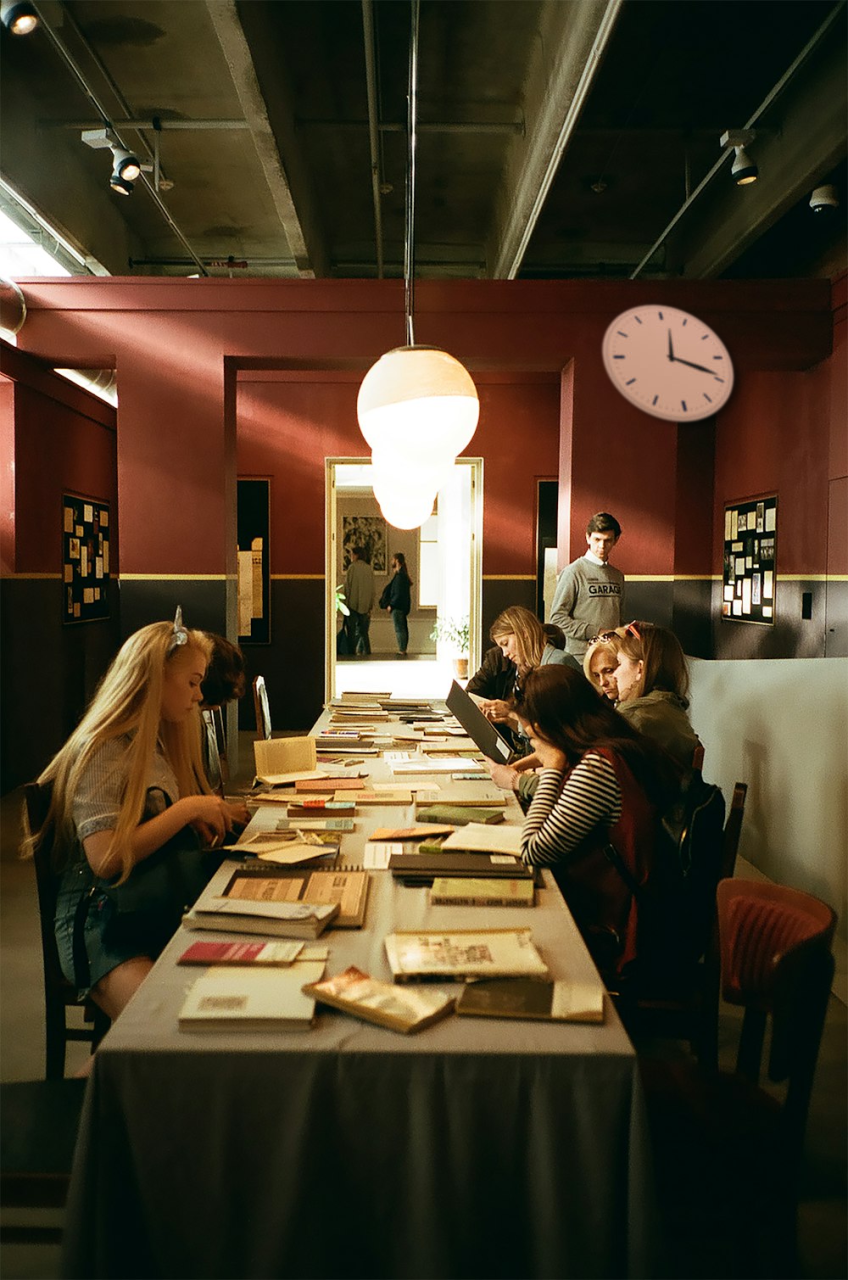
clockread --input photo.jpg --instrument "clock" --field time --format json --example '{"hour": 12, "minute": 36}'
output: {"hour": 12, "minute": 19}
